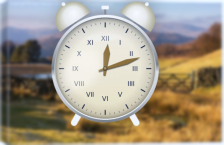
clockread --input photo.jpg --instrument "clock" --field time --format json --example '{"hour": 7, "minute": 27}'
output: {"hour": 12, "minute": 12}
